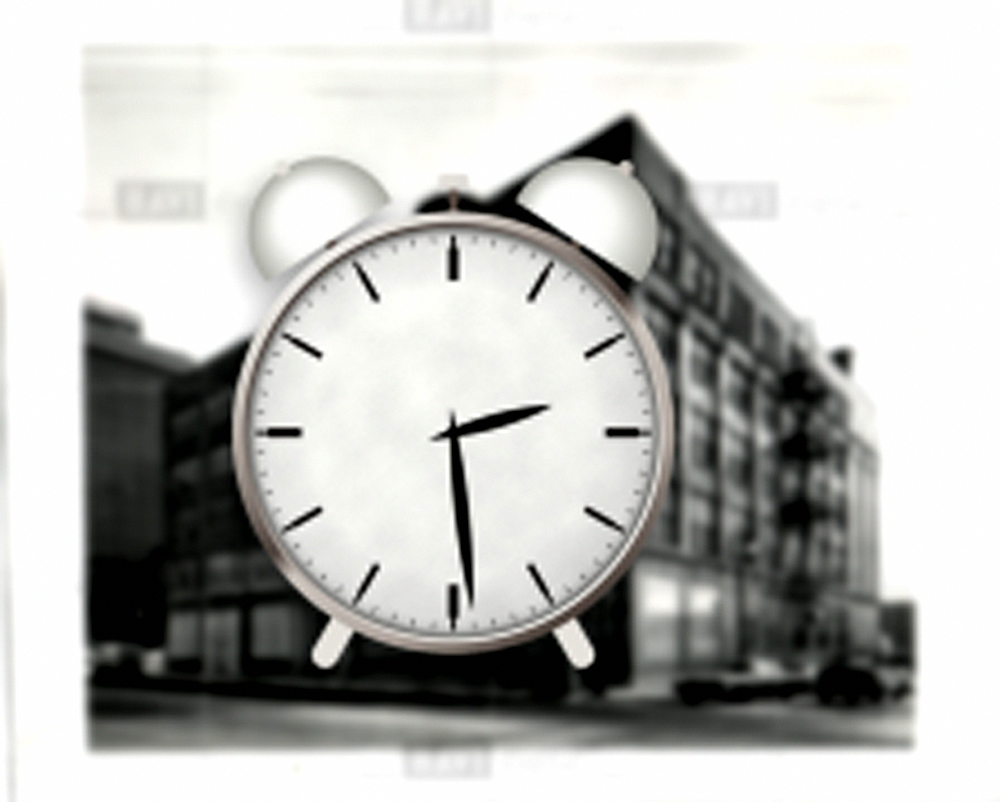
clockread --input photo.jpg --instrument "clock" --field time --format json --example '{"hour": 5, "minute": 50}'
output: {"hour": 2, "minute": 29}
